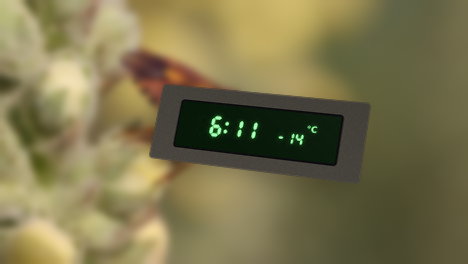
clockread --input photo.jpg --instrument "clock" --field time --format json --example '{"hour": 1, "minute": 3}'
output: {"hour": 6, "minute": 11}
